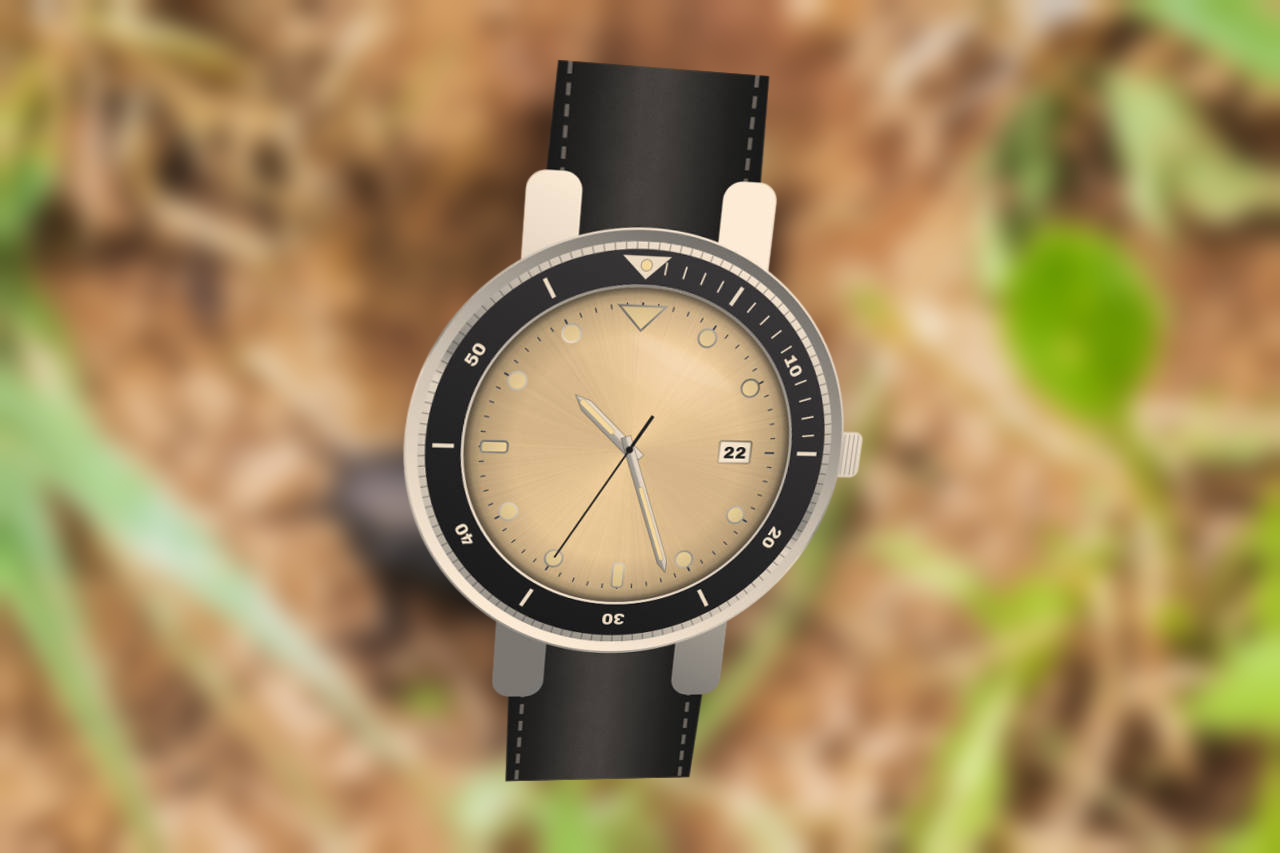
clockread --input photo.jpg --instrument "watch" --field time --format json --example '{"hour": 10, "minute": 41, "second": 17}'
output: {"hour": 10, "minute": 26, "second": 35}
